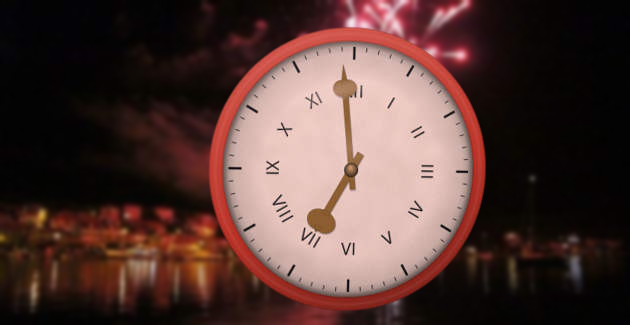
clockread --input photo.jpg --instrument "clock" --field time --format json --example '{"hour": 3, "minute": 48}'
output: {"hour": 6, "minute": 59}
